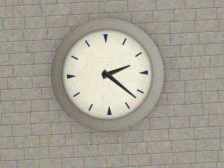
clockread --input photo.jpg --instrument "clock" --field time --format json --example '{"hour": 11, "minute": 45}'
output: {"hour": 2, "minute": 22}
